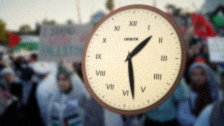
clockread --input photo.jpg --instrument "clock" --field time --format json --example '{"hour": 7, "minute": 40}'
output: {"hour": 1, "minute": 28}
